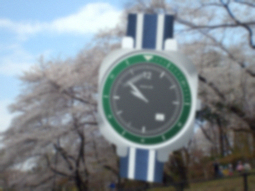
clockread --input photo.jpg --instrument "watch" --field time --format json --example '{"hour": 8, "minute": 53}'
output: {"hour": 9, "minute": 52}
